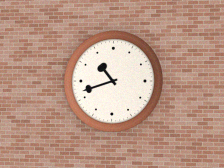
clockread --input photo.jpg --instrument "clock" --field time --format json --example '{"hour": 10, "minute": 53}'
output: {"hour": 10, "minute": 42}
